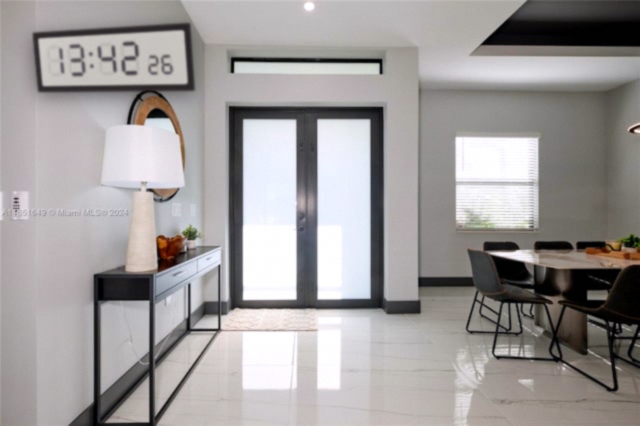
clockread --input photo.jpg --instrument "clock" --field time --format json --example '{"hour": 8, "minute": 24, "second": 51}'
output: {"hour": 13, "minute": 42, "second": 26}
